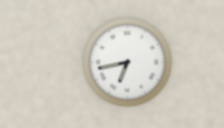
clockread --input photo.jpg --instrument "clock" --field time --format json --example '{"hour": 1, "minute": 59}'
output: {"hour": 6, "minute": 43}
